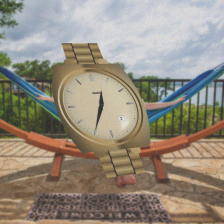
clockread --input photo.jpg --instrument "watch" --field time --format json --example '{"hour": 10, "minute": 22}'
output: {"hour": 12, "minute": 35}
